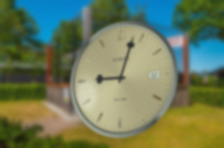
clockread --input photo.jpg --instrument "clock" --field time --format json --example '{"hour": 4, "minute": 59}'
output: {"hour": 9, "minute": 3}
